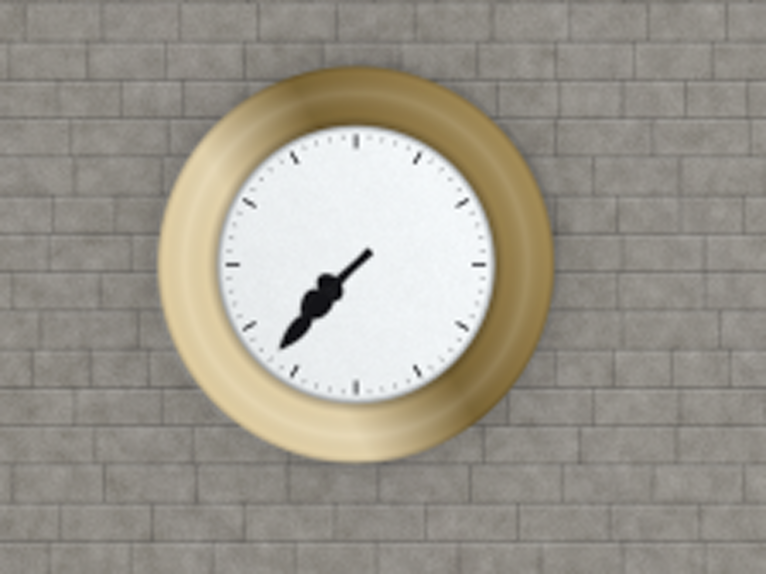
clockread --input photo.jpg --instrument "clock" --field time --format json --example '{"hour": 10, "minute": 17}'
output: {"hour": 7, "minute": 37}
